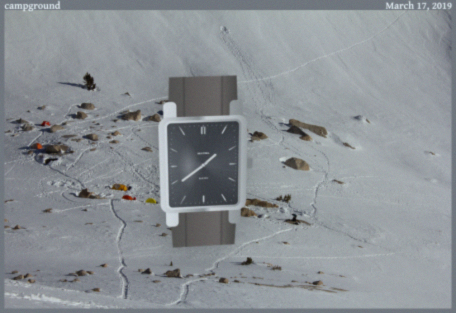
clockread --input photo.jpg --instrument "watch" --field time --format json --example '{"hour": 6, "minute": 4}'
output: {"hour": 1, "minute": 39}
